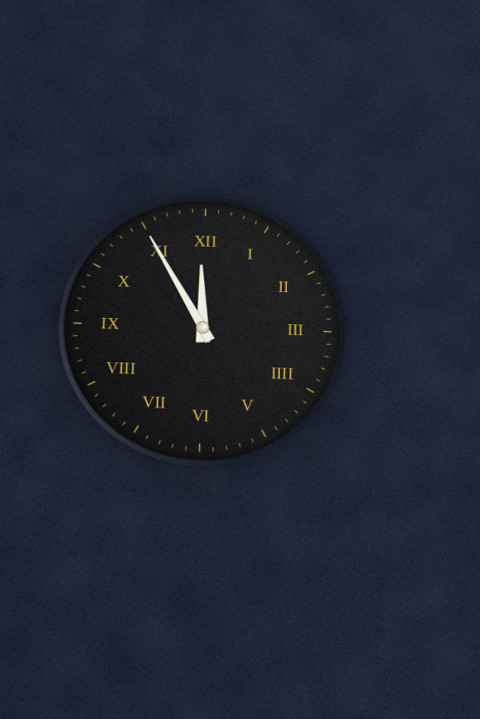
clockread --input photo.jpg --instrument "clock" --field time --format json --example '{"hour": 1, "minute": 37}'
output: {"hour": 11, "minute": 55}
